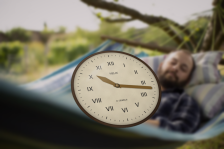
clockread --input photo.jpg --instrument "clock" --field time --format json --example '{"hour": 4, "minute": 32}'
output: {"hour": 10, "minute": 17}
